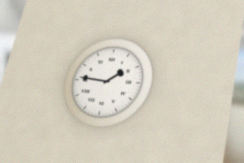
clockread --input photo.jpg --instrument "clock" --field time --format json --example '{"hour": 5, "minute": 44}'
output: {"hour": 1, "minute": 46}
